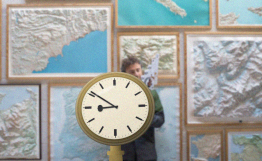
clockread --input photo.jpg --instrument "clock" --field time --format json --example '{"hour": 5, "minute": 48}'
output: {"hour": 8, "minute": 51}
